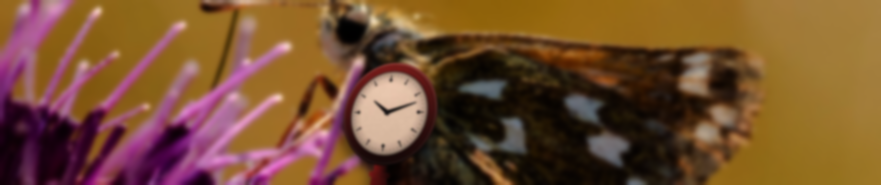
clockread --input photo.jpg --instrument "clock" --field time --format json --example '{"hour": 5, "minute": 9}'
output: {"hour": 10, "minute": 12}
